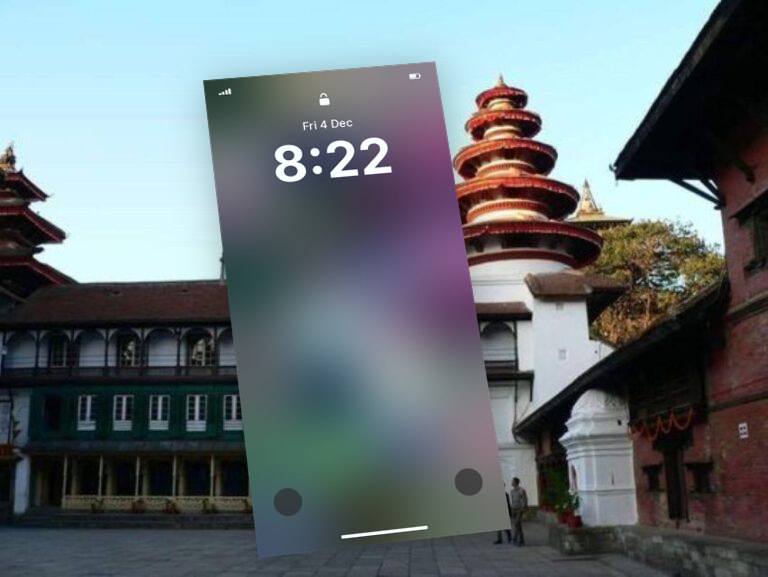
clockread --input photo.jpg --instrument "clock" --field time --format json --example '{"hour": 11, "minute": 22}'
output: {"hour": 8, "minute": 22}
